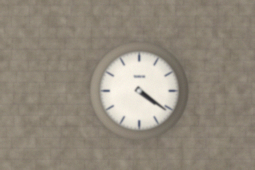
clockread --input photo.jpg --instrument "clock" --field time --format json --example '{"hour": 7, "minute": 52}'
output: {"hour": 4, "minute": 21}
